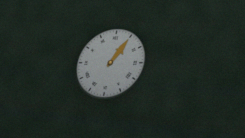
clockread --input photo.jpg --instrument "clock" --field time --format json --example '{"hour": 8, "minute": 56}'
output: {"hour": 1, "minute": 5}
